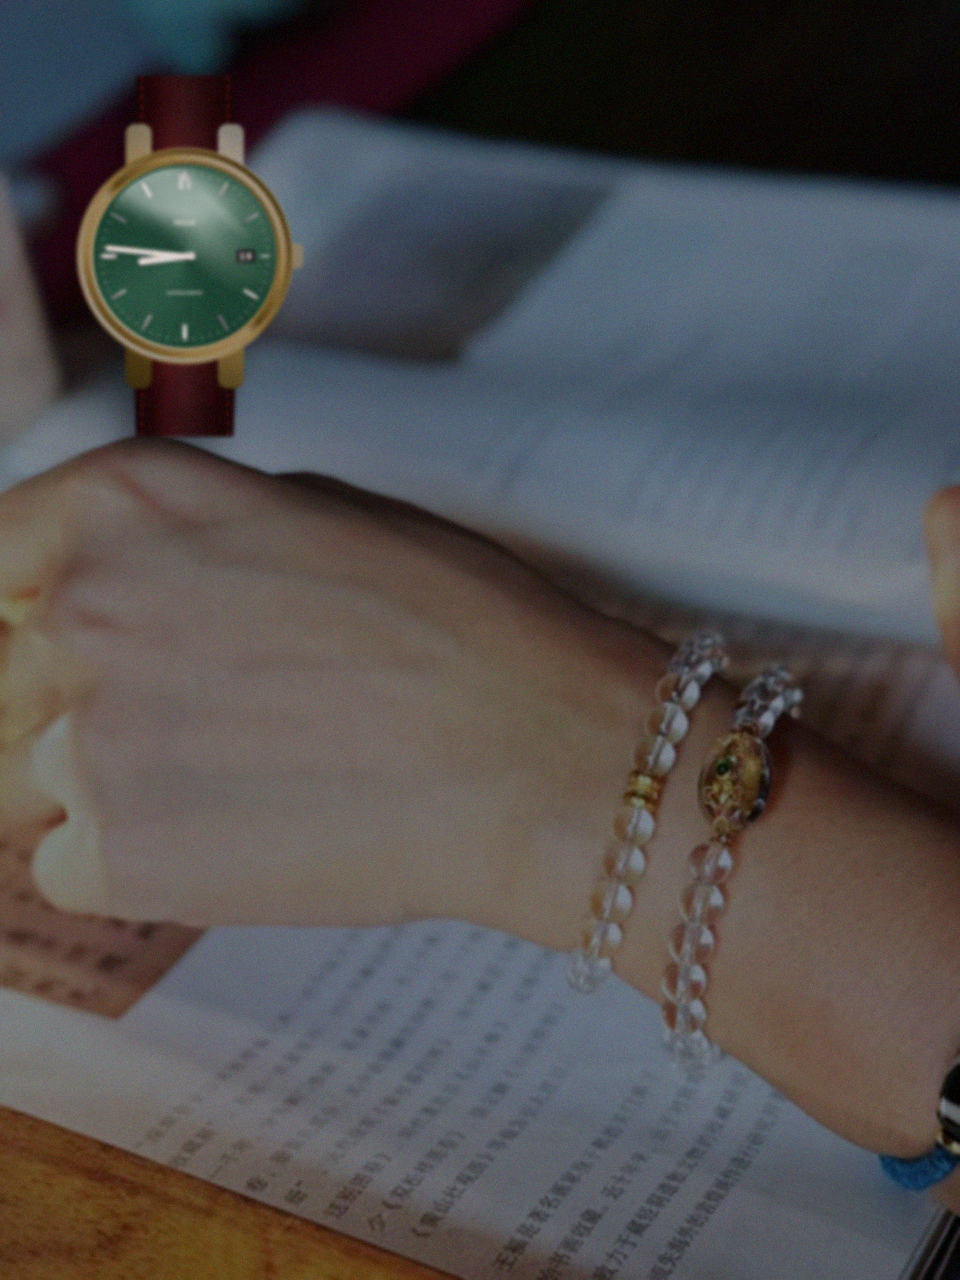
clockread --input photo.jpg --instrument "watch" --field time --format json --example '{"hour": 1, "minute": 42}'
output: {"hour": 8, "minute": 46}
